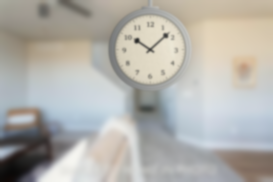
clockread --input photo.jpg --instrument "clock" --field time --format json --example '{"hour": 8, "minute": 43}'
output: {"hour": 10, "minute": 8}
